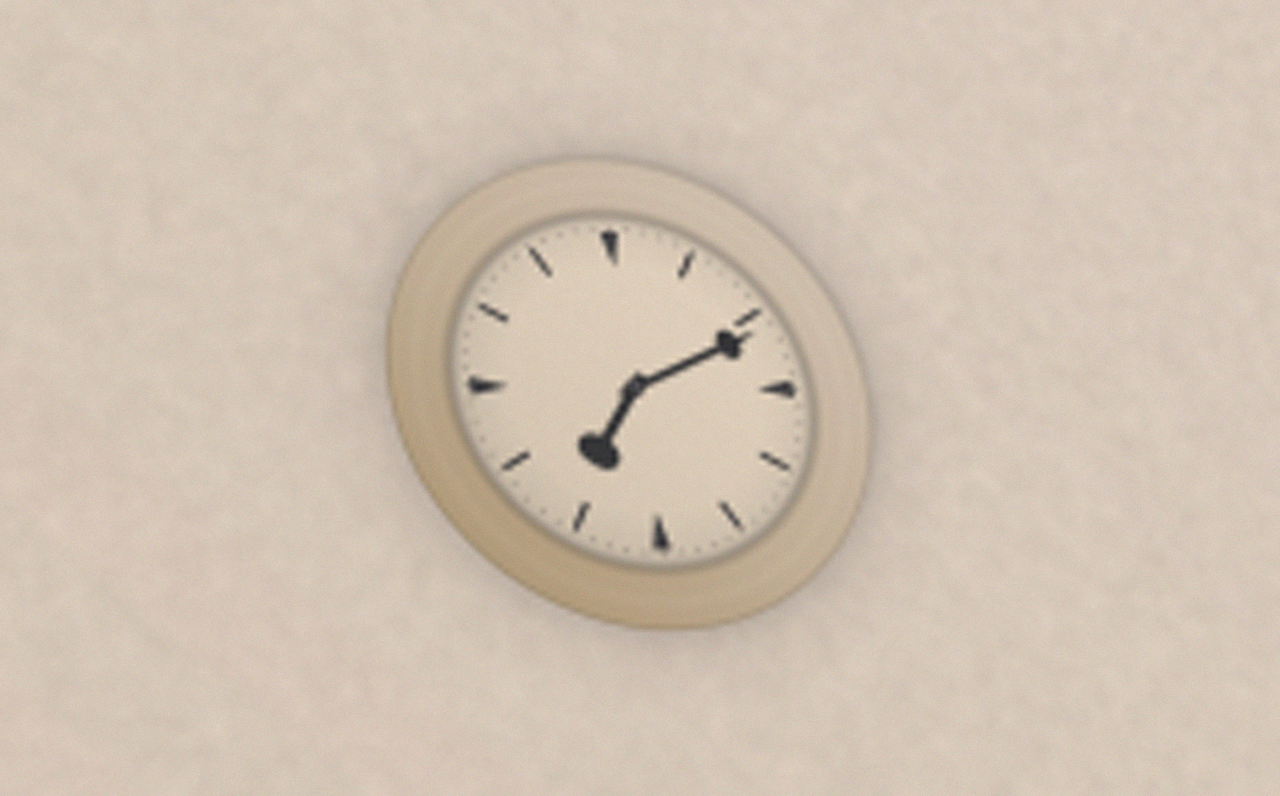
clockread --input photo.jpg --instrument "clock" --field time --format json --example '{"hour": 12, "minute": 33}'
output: {"hour": 7, "minute": 11}
